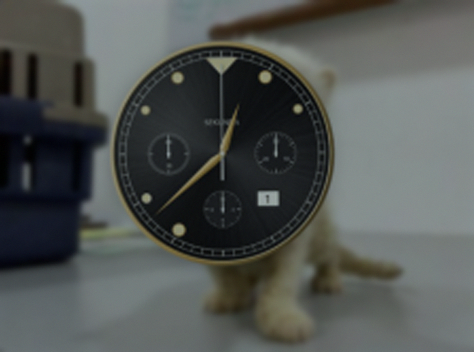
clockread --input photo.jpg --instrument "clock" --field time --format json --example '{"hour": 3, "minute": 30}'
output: {"hour": 12, "minute": 38}
